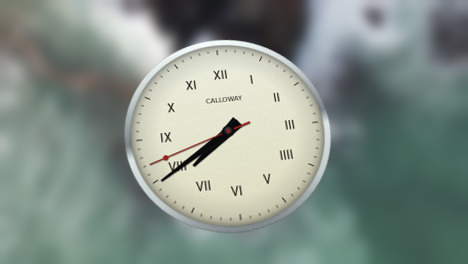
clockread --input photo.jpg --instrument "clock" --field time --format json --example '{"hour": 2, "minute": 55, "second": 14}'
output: {"hour": 7, "minute": 39, "second": 42}
